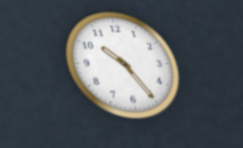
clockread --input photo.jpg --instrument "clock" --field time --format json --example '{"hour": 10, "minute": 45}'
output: {"hour": 10, "minute": 25}
